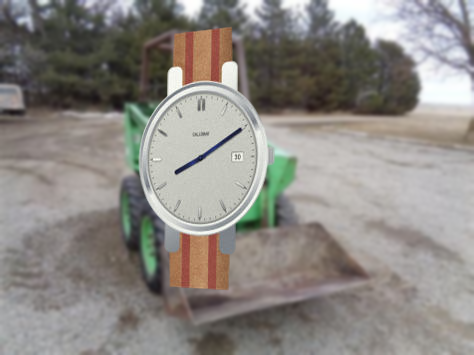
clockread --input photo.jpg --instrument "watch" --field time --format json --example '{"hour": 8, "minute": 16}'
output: {"hour": 8, "minute": 10}
